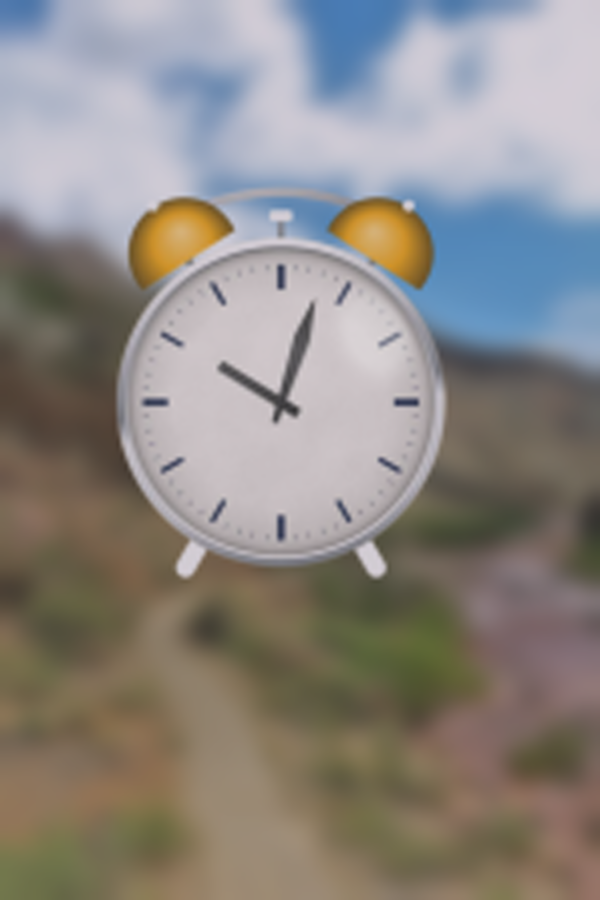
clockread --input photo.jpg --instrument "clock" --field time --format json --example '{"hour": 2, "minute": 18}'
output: {"hour": 10, "minute": 3}
